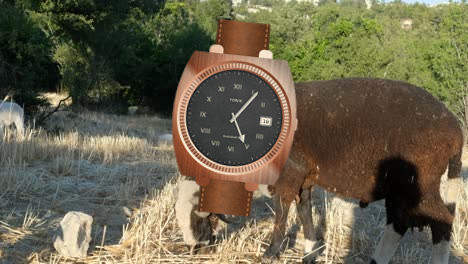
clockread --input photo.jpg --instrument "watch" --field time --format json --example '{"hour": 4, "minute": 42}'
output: {"hour": 5, "minute": 6}
